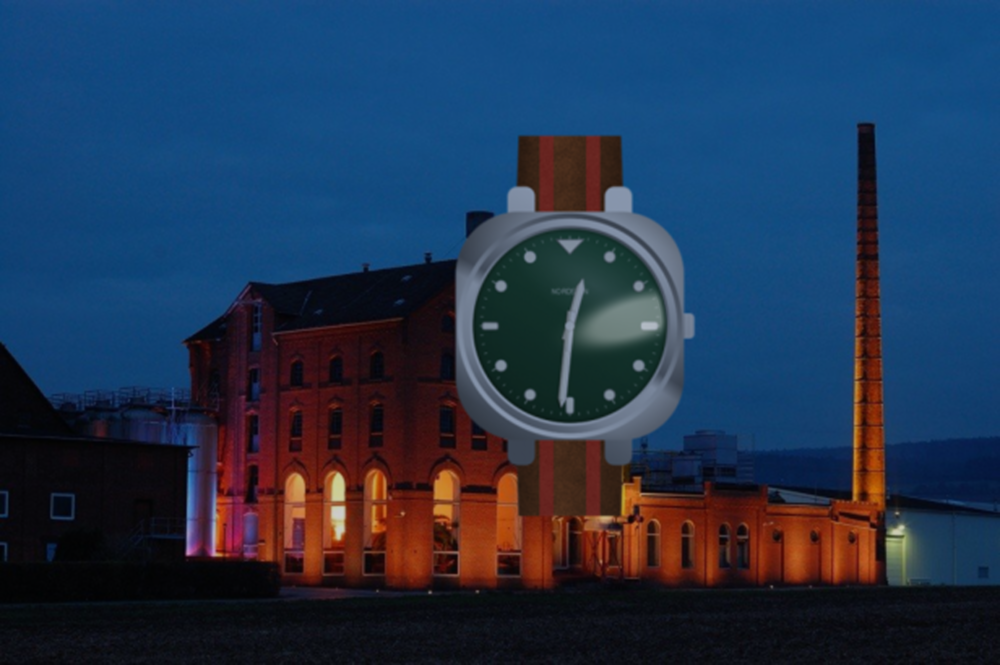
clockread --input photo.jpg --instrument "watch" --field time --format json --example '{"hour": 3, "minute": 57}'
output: {"hour": 12, "minute": 31}
